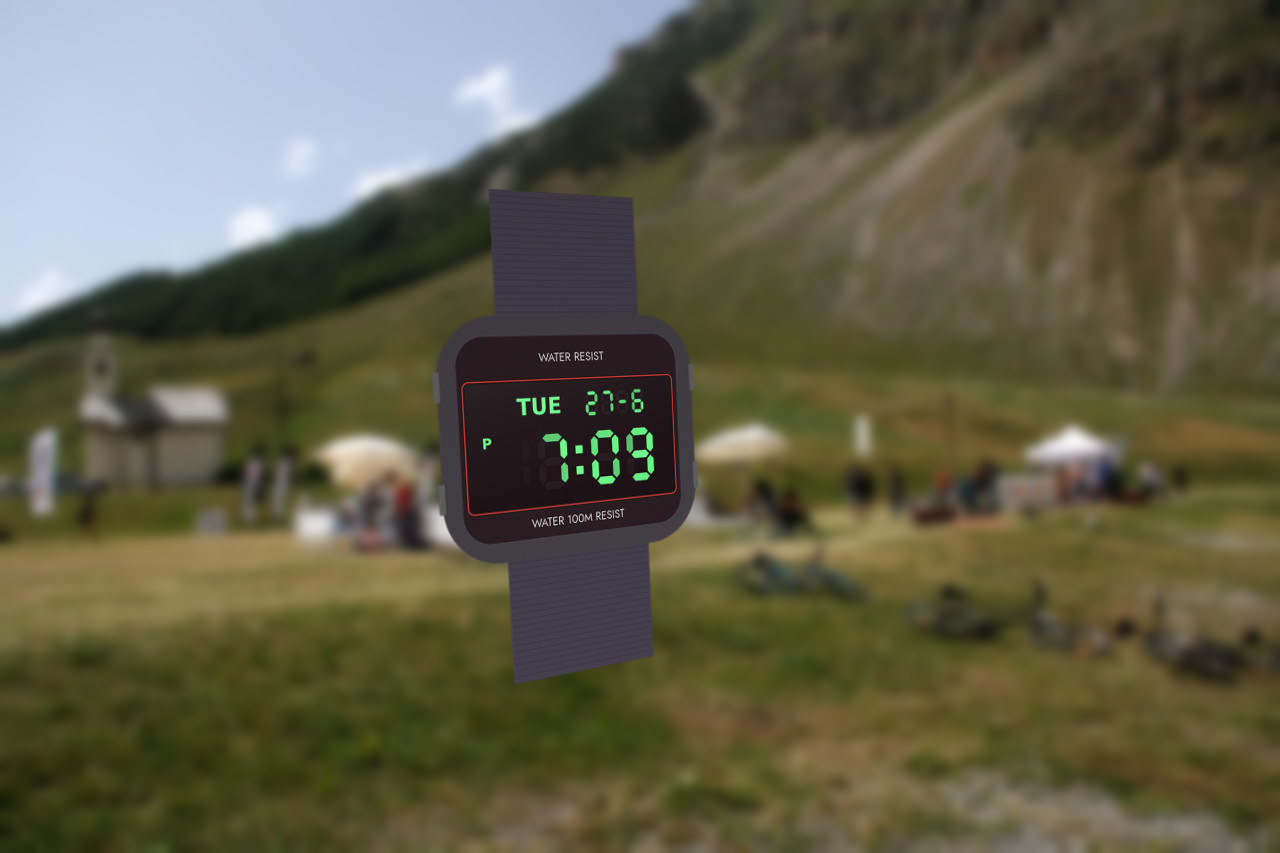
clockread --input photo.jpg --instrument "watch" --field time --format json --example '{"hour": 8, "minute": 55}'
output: {"hour": 7, "minute": 9}
